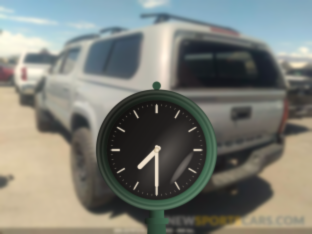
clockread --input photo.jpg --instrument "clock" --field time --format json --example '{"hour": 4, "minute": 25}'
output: {"hour": 7, "minute": 30}
